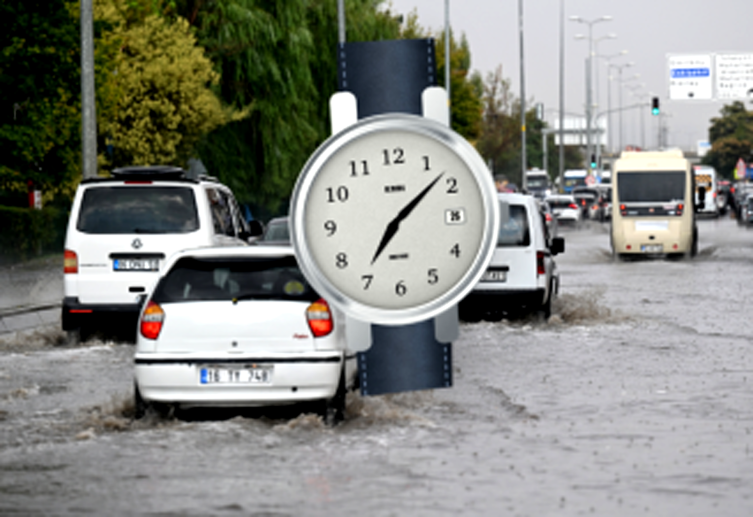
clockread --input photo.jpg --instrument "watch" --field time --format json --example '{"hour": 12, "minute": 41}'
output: {"hour": 7, "minute": 8}
